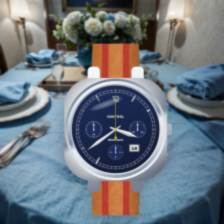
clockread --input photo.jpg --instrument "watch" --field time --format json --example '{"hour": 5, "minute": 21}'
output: {"hour": 3, "minute": 39}
